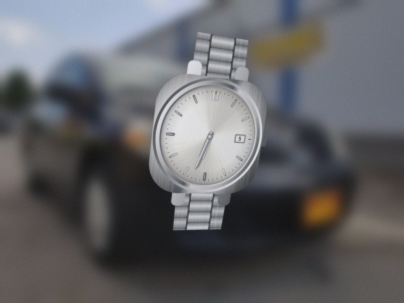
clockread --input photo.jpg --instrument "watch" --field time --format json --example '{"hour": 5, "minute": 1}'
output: {"hour": 6, "minute": 33}
